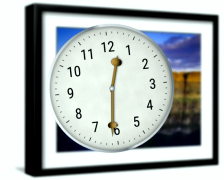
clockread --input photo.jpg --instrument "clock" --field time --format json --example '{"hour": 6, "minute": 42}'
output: {"hour": 12, "minute": 31}
